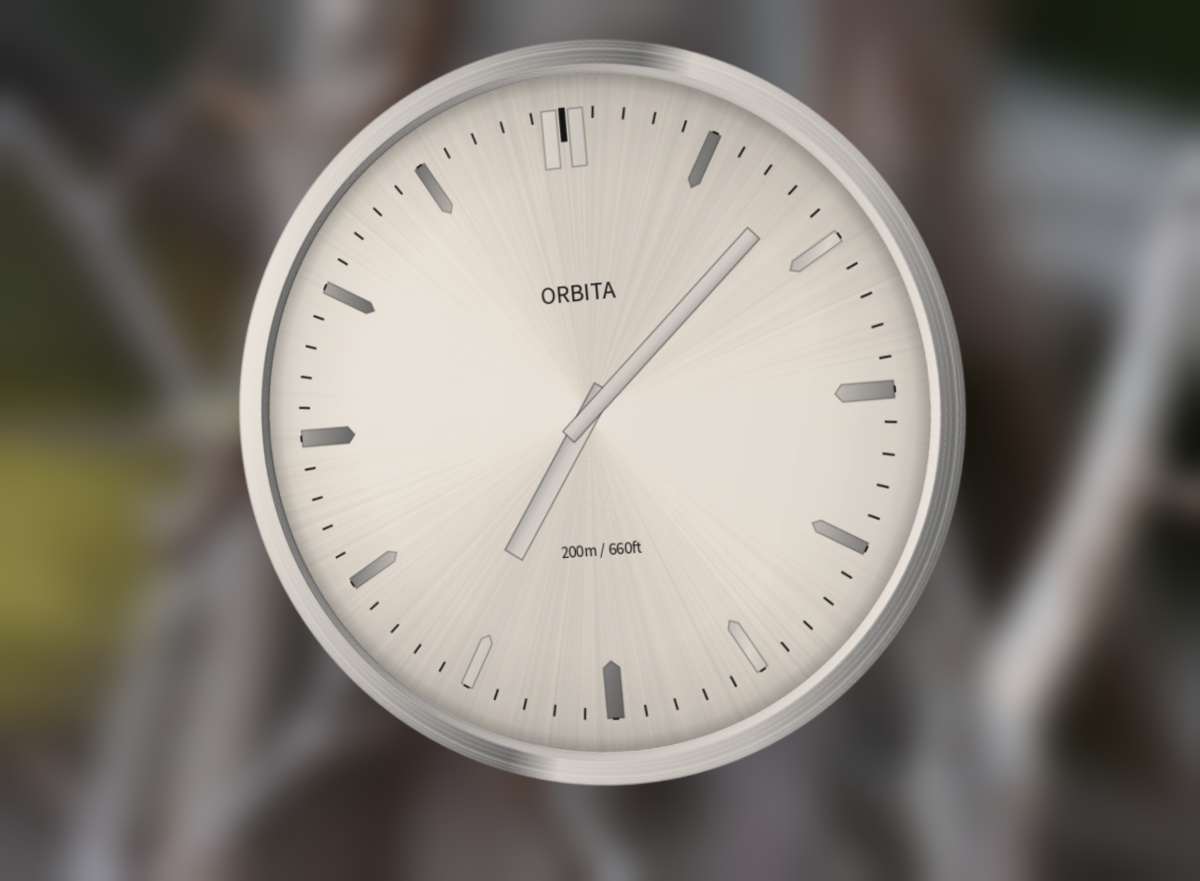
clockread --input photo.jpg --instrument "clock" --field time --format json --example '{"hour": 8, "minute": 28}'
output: {"hour": 7, "minute": 8}
